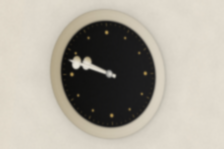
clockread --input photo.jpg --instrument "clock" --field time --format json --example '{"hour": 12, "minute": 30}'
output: {"hour": 9, "minute": 48}
